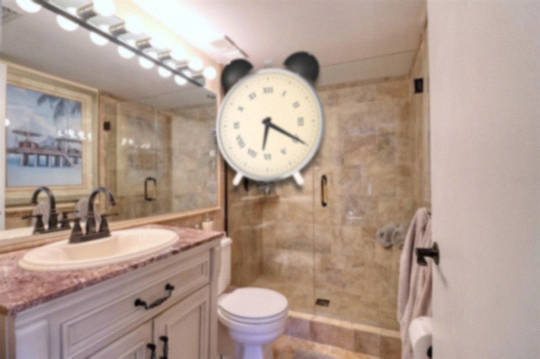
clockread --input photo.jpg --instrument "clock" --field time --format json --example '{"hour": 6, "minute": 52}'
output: {"hour": 6, "minute": 20}
